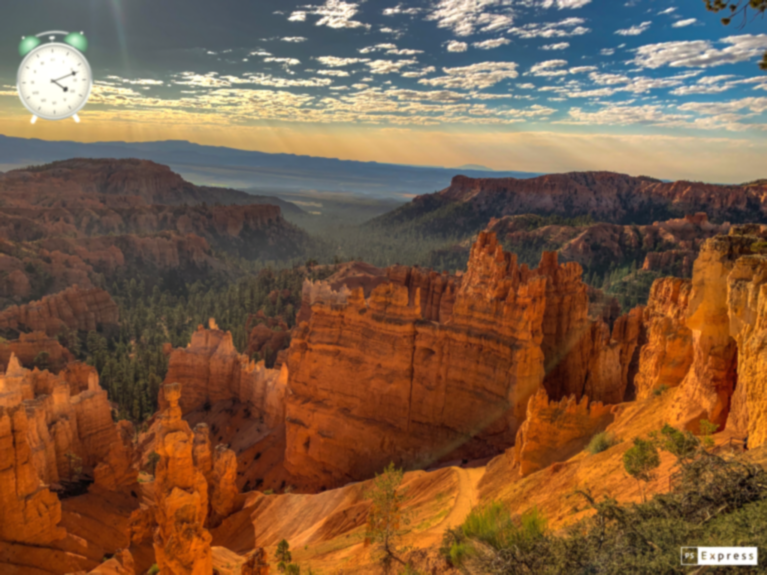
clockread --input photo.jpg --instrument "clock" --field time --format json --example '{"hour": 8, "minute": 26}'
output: {"hour": 4, "minute": 12}
